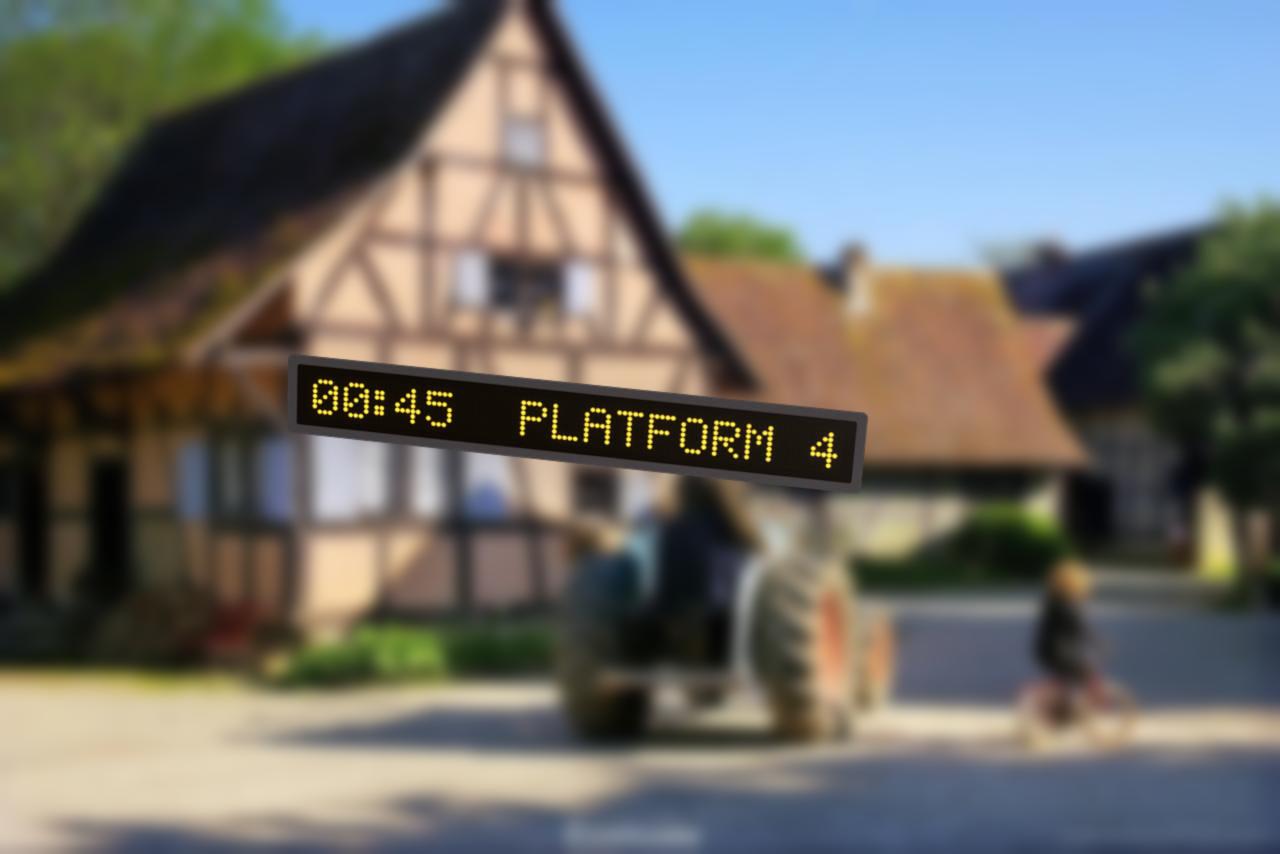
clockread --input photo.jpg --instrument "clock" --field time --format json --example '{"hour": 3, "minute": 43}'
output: {"hour": 0, "minute": 45}
